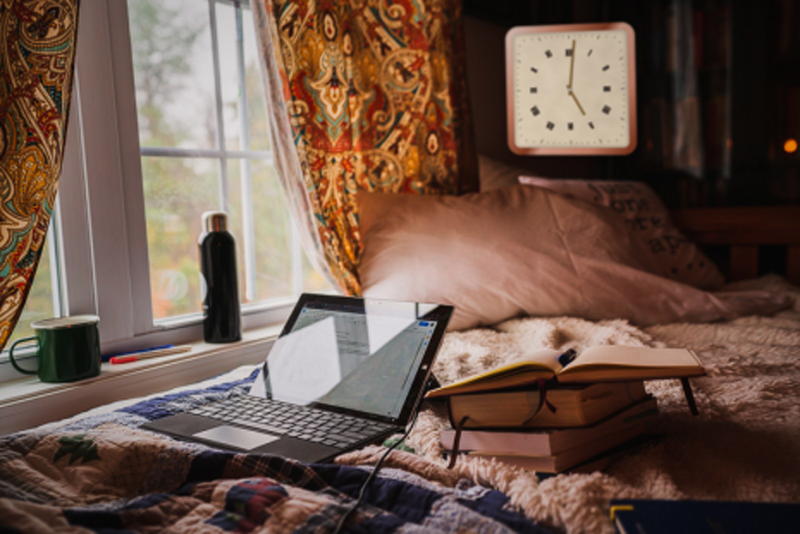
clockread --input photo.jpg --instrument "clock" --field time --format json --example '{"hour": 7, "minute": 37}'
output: {"hour": 5, "minute": 1}
